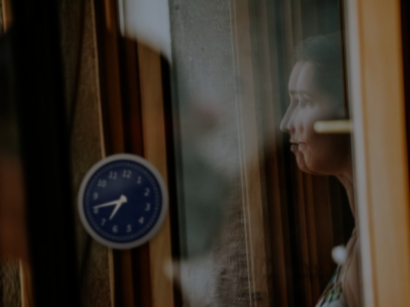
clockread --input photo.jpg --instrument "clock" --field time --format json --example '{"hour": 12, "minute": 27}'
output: {"hour": 6, "minute": 41}
